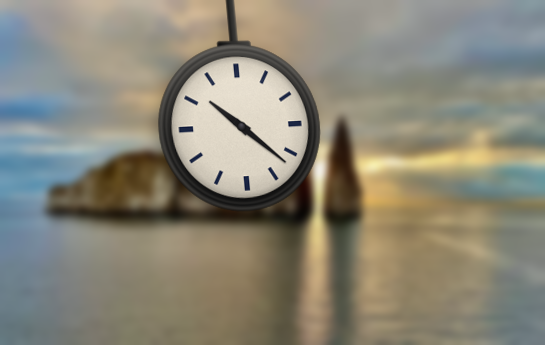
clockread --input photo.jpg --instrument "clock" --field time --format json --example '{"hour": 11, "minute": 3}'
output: {"hour": 10, "minute": 22}
